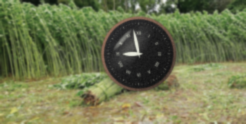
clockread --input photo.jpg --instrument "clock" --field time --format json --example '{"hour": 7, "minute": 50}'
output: {"hour": 8, "minute": 58}
